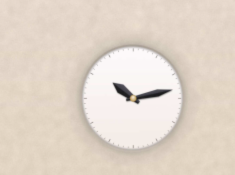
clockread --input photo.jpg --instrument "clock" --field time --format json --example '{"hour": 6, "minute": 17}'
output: {"hour": 10, "minute": 13}
